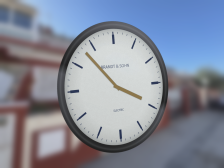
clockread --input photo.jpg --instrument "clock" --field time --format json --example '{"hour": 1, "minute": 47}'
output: {"hour": 3, "minute": 53}
